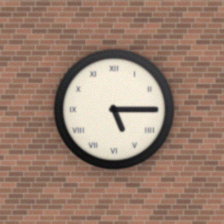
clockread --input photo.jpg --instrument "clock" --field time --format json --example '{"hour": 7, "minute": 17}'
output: {"hour": 5, "minute": 15}
